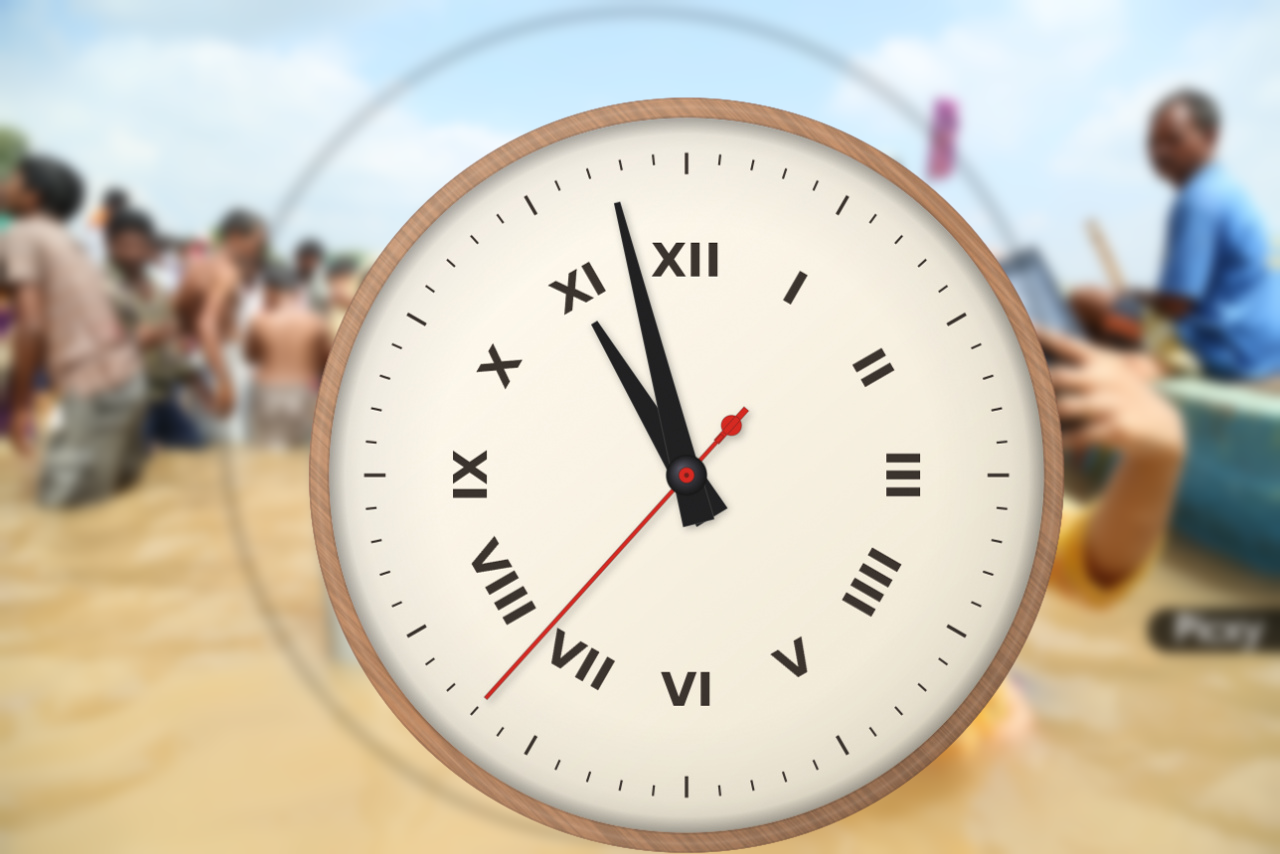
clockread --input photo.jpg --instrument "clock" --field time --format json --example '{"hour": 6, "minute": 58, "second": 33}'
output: {"hour": 10, "minute": 57, "second": 37}
